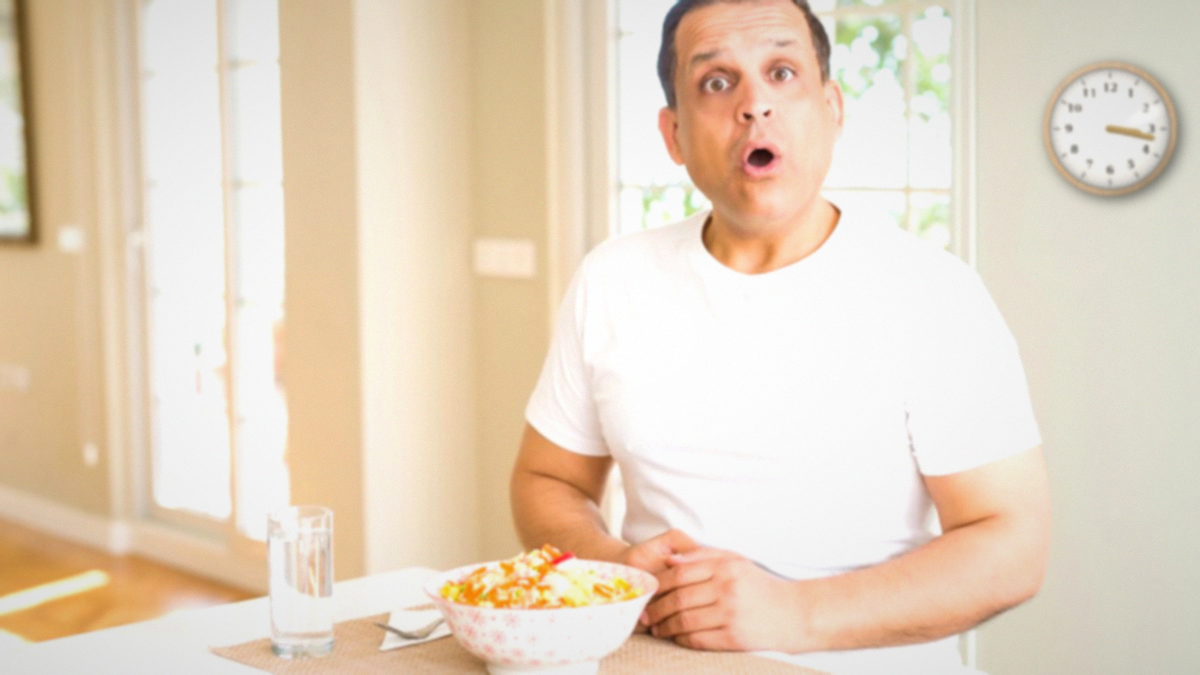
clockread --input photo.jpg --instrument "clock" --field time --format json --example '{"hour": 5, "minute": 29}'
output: {"hour": 3, "minute": 17}
